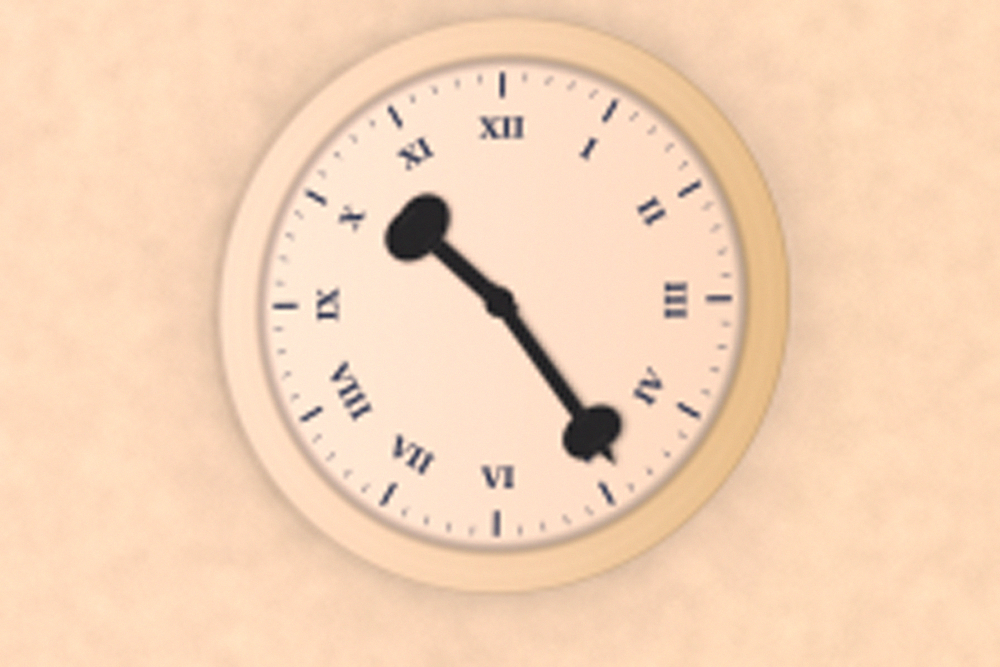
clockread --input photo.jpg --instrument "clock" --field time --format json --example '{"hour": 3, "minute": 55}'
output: {"hour": 10, "minute": 24}
